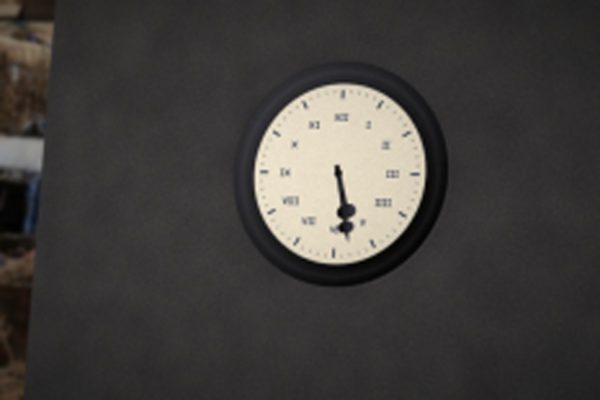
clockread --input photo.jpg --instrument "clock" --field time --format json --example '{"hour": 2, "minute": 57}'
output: {"hour": 5, "minute": 28}
